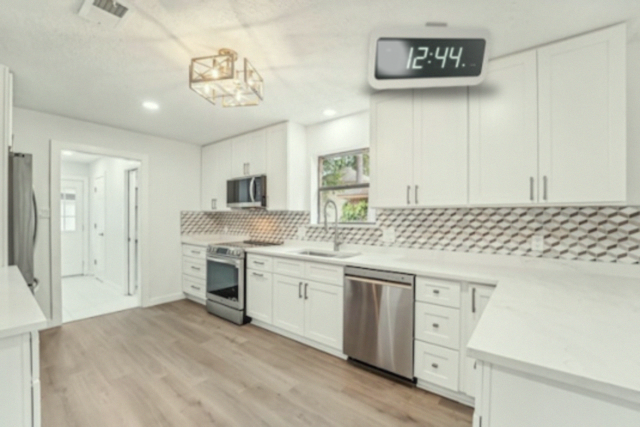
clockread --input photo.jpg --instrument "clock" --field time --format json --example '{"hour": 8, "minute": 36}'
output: {"hour": 12, "minute": 44}
